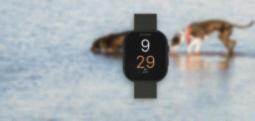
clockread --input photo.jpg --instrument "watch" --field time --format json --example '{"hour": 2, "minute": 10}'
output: {"hour": 9, "minute": 29}
